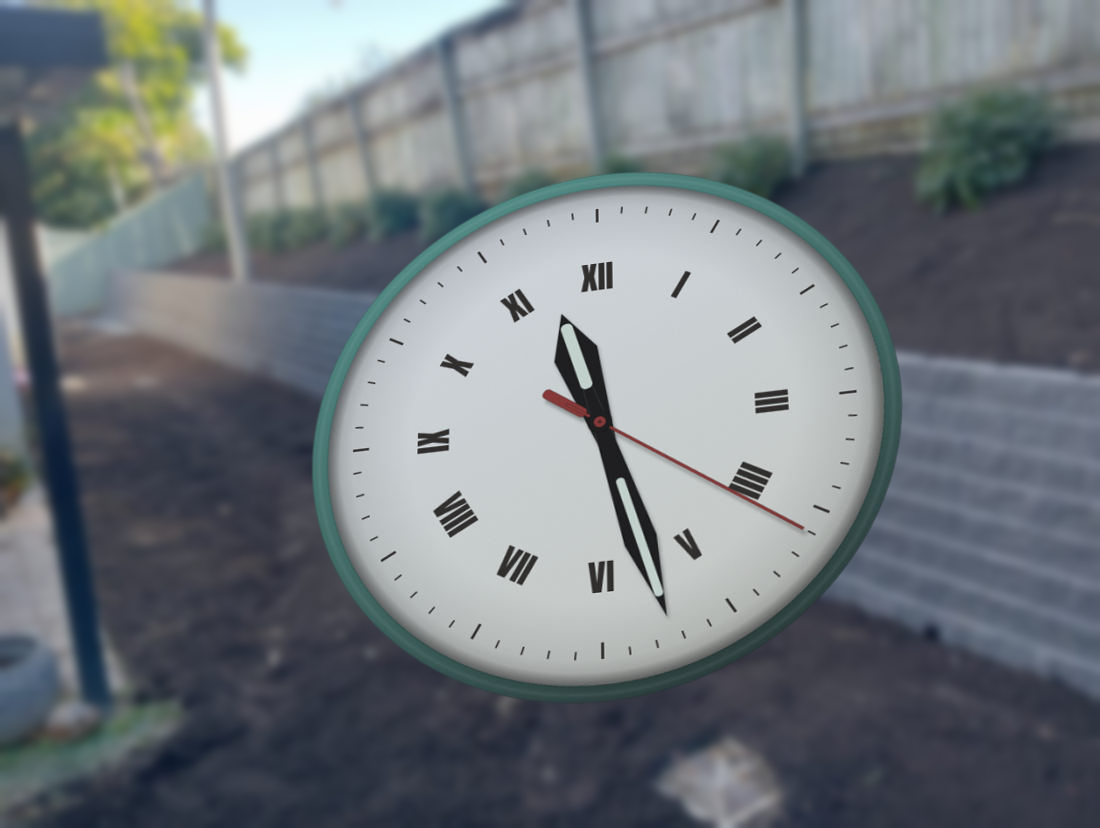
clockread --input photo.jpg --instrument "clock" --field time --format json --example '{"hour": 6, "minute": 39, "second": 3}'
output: {"hour": 11, "minute": 27, "second": 21}
